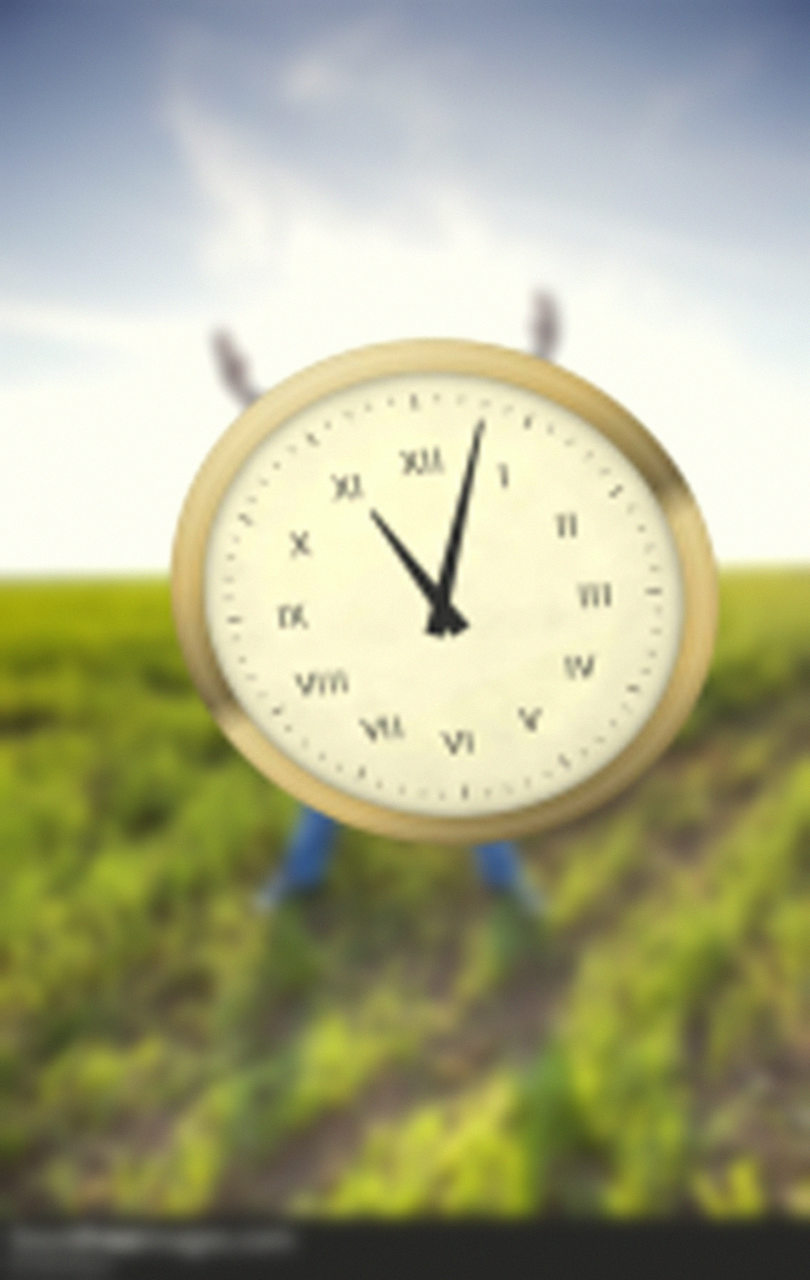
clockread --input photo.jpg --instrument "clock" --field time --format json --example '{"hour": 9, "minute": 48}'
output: {"hour": 11, "minute": 3}
